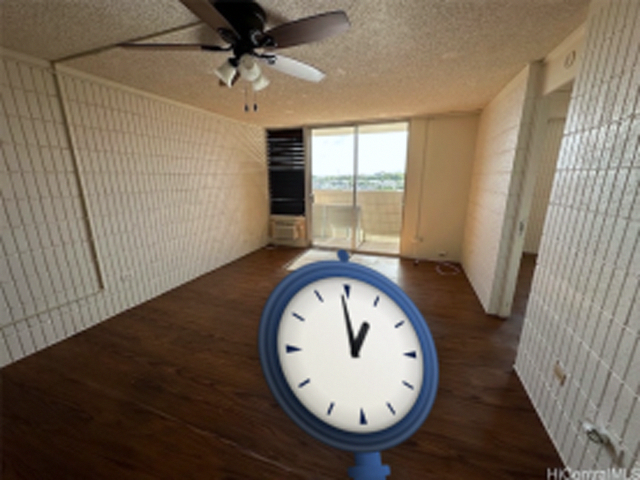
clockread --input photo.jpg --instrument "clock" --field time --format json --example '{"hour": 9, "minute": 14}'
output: {"hour": 12, "minute": 59}
